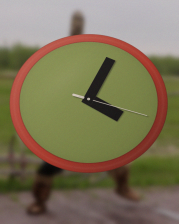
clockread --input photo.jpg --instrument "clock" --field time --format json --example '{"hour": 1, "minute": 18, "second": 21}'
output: {"hour": 4, "minute": 4, "second": 18}
